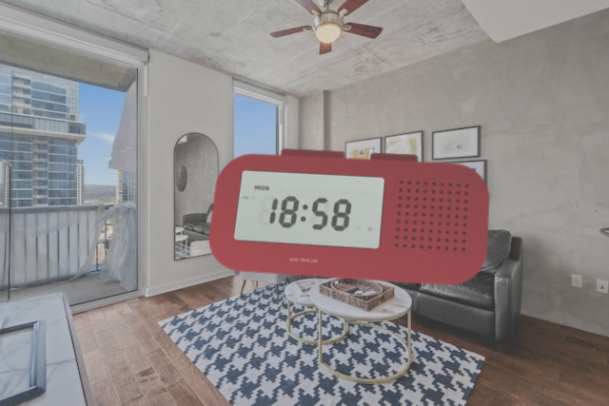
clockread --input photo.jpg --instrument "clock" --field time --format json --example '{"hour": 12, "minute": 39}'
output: {"hour": 18, "minute": 58}
